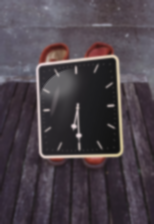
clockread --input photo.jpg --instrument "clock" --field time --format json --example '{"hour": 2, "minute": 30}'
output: {"hour": 6, "minute": 30}
